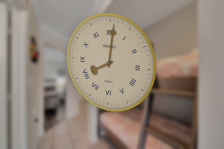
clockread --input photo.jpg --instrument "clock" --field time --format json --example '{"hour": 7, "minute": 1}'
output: {"hour": 8, "minute": 1}
